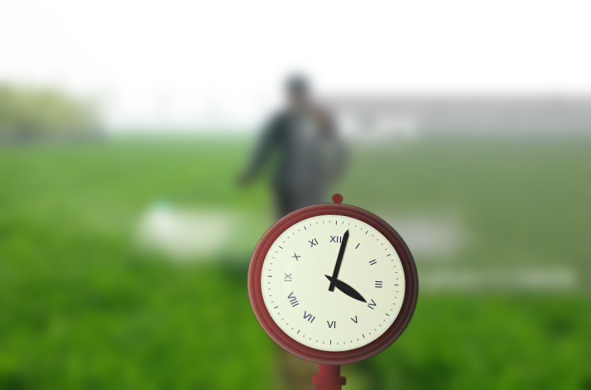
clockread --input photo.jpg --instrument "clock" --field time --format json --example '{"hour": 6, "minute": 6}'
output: {"hour": 4, "minute": 2}
